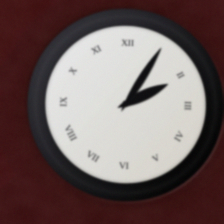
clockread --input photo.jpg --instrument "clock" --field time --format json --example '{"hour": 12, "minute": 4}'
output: {"hour": 2, "minute": 5}
